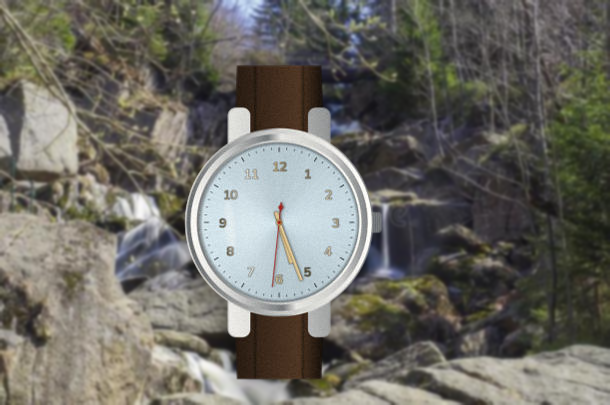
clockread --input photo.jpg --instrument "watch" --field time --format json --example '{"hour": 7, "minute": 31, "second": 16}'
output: {"hour": 5, "minute": 26, "second": 31}
